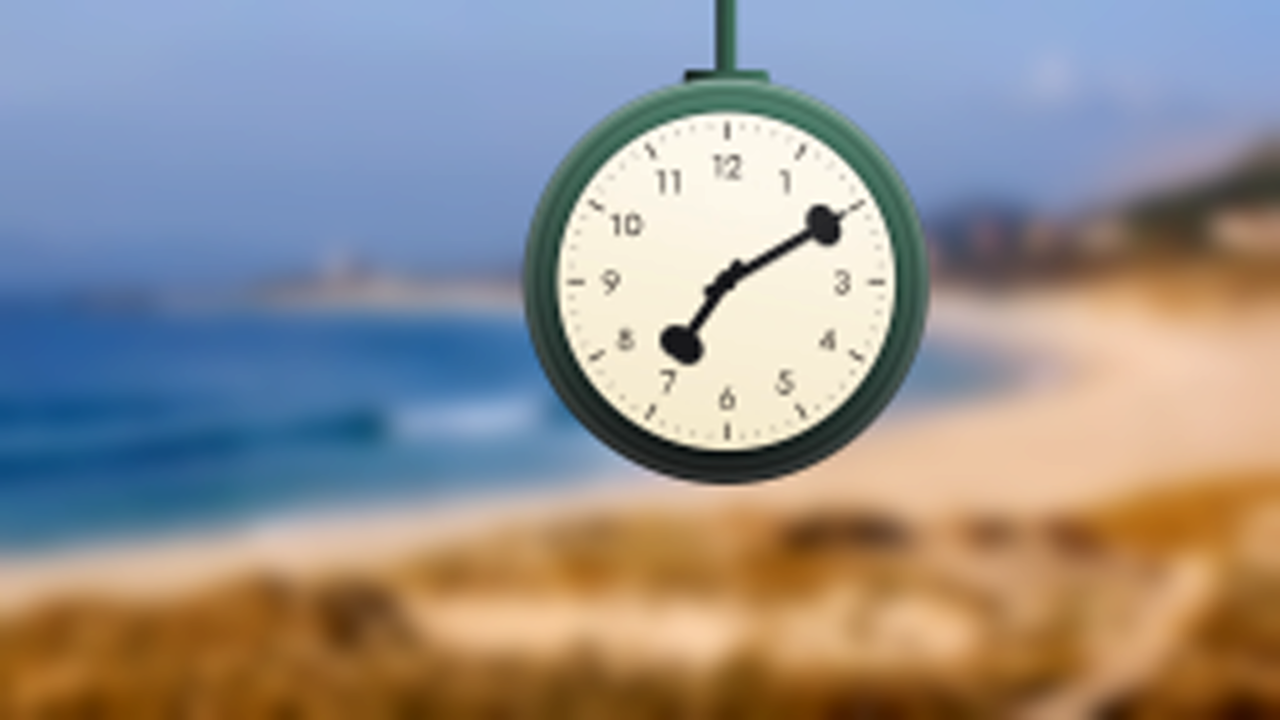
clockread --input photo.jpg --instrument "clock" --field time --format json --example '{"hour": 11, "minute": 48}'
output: {"hour": 7, "minute": 10}
